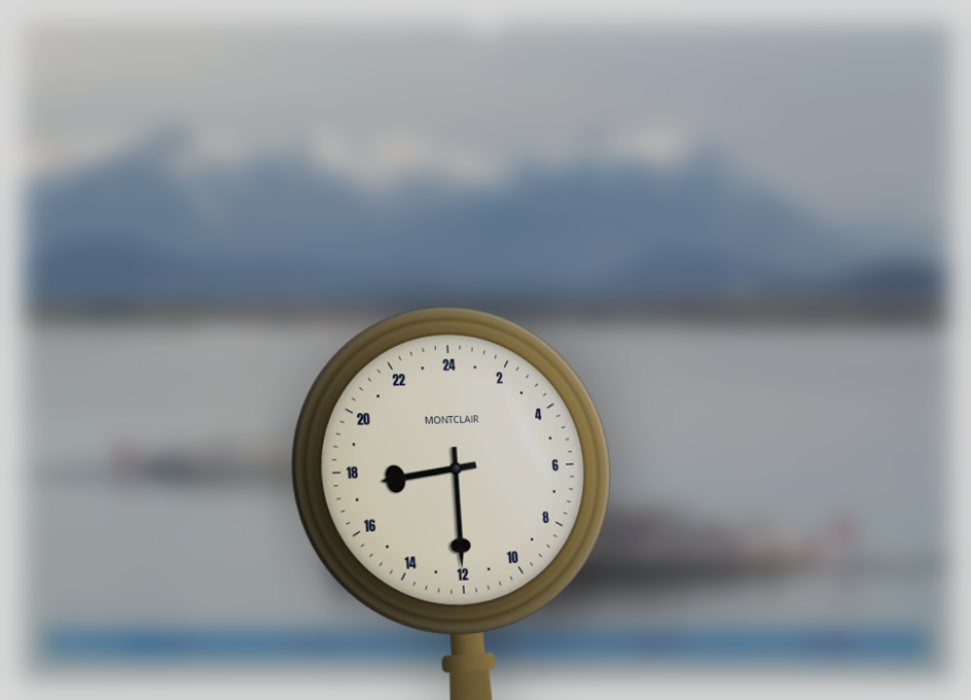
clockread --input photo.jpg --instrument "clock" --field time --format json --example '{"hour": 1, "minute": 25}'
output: {"hour": 17, "minute": 30}
